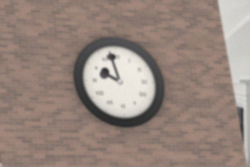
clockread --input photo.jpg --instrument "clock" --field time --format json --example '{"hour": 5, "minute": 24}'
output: {"hour": 9, "minute": 58}
